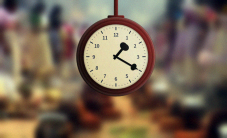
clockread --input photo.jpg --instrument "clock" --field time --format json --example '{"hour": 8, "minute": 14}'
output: {"hour": 1, "minute": 20}
